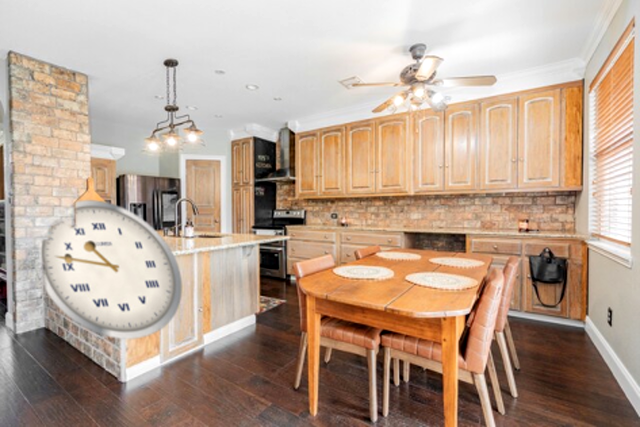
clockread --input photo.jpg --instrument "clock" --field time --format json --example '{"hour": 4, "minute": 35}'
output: {"hour": 10, "minute": 47}
